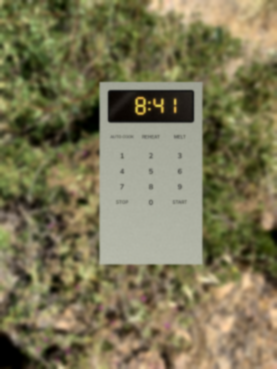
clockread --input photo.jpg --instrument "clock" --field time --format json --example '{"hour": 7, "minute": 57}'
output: {"hour": 8, "minute": 41}
